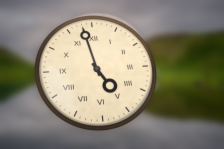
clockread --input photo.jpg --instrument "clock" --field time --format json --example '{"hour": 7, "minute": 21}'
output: {"hour": 4, "minute": 58}
